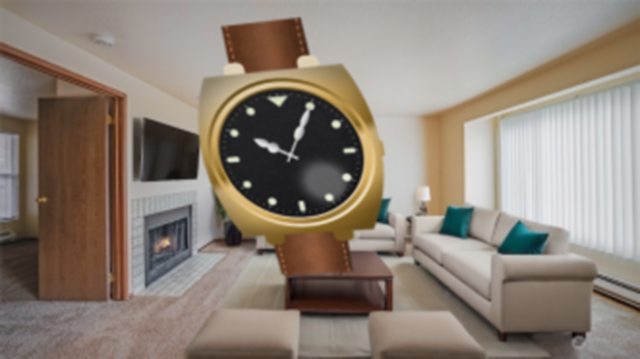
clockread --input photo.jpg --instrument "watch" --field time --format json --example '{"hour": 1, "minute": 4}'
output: {"hour": 10, "minute": 5}
